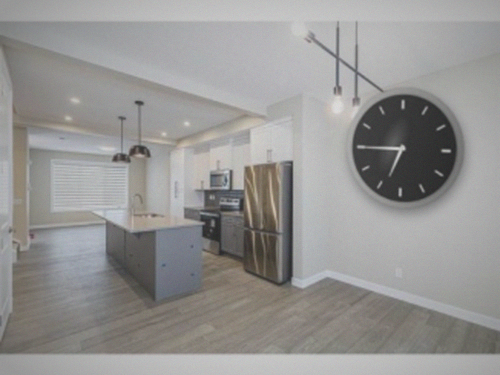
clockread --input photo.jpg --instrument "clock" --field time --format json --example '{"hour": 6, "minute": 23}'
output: {"hour": 6, "minute": 45}
